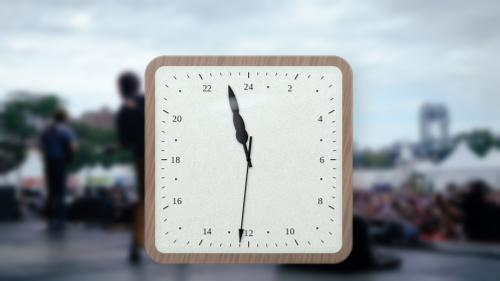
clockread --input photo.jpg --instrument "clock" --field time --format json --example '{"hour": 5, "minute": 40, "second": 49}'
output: {"hour": 22, "minute": 57, "second": 31}
